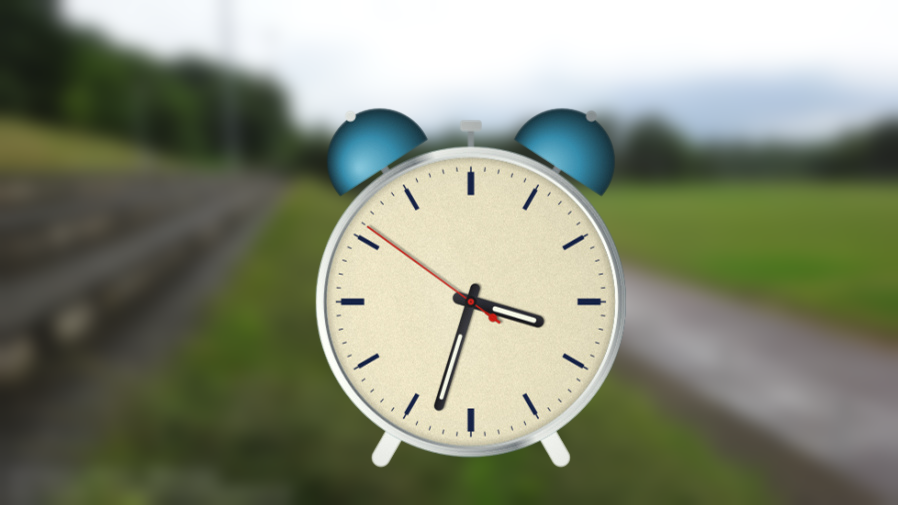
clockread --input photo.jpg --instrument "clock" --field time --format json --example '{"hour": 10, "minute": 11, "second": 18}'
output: {"hour": 3, "minute": 32, "second": 51}
